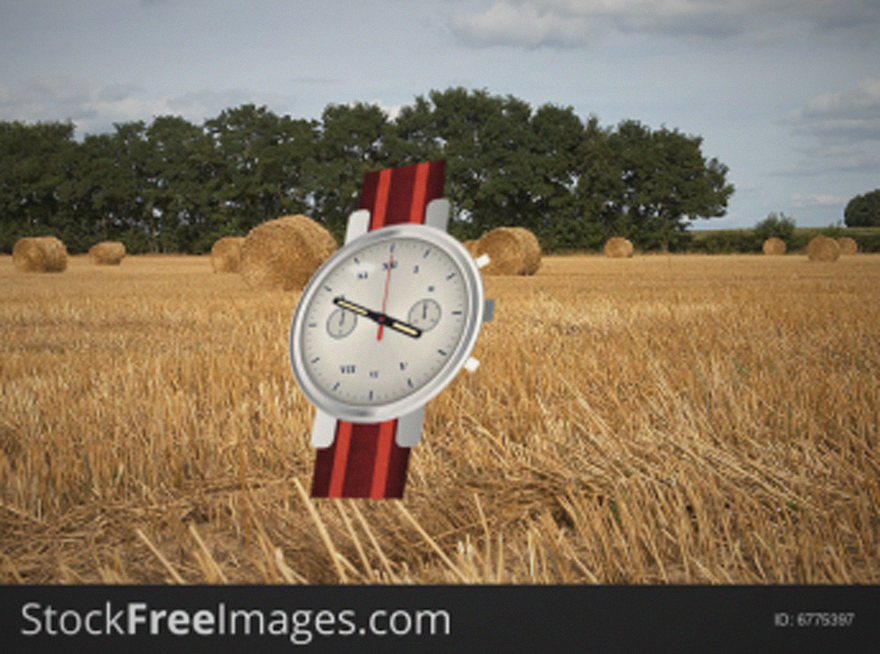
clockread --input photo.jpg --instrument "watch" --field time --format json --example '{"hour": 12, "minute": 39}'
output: {"hour": 3, "minute": 49}
